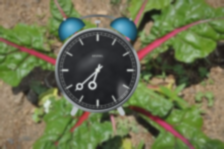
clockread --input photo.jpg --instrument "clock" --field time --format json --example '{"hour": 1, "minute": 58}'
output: {"hour": 6, "minute": 38}
